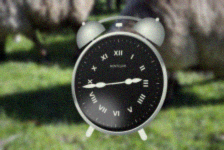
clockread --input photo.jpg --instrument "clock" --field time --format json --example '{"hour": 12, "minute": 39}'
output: {"hour": 2, "minute": 44}
